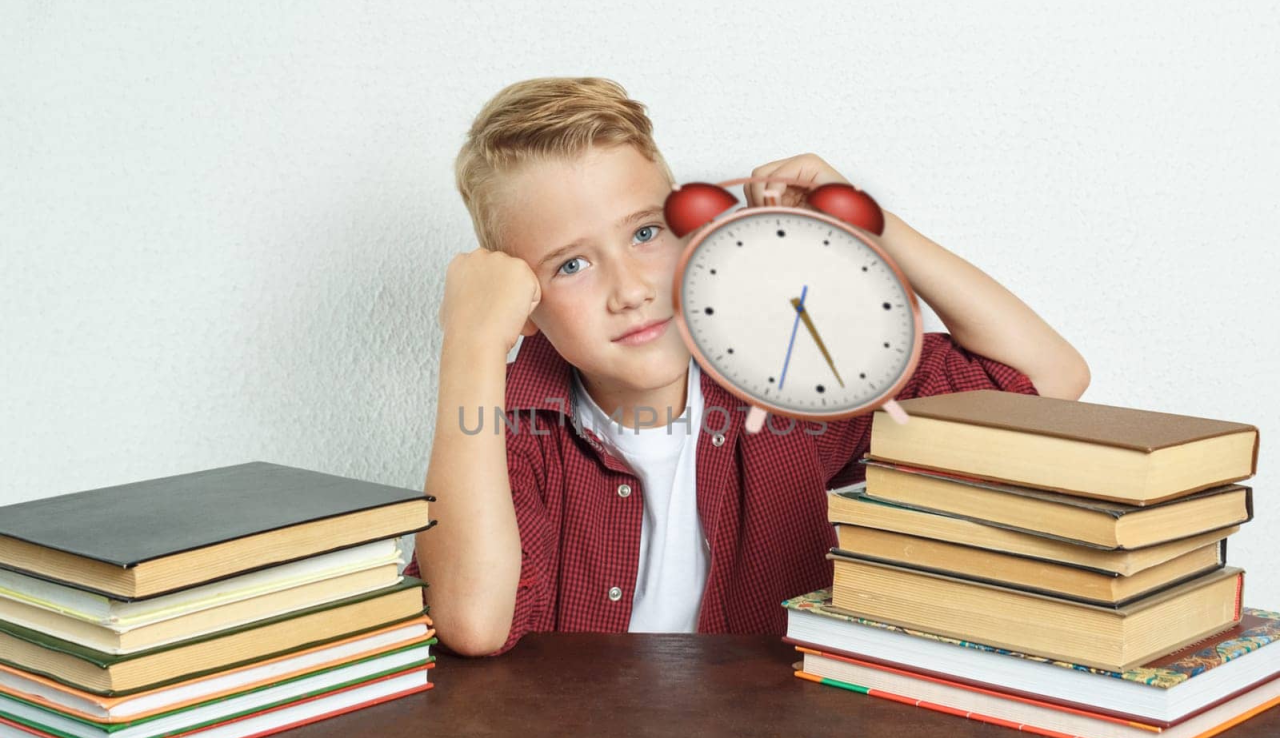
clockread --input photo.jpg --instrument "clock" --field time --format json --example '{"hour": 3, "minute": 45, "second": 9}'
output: {"hour": 5, "minute": 27, "second": 34}
